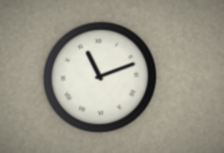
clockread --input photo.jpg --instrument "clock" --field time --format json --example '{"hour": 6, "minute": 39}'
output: {"hour": 11, "minute": 12}
